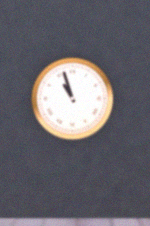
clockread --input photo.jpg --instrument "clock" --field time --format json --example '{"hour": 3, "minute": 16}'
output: {"hour": 10, "minute": 57}
